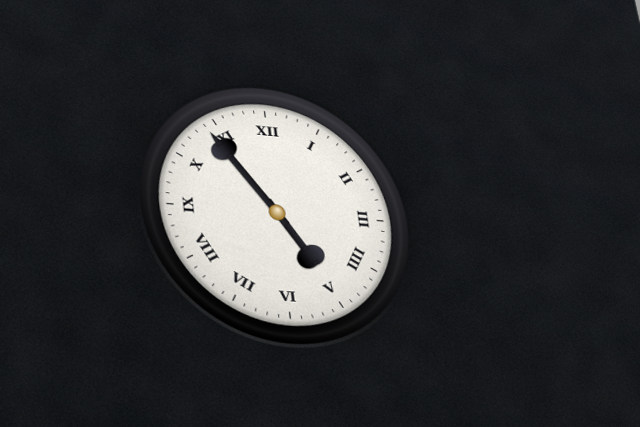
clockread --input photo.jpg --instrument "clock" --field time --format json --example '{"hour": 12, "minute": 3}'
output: {"hour": 4, "minute": 54}
